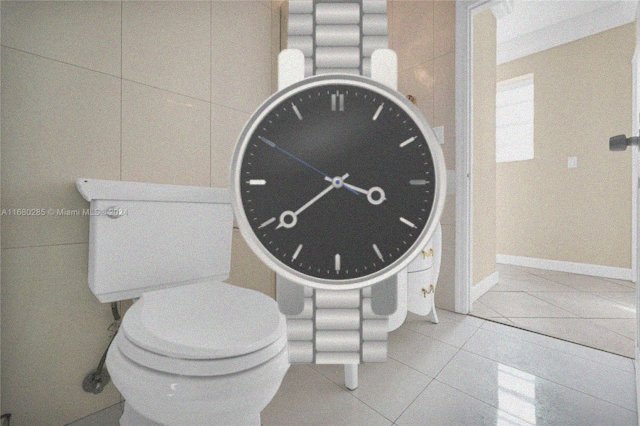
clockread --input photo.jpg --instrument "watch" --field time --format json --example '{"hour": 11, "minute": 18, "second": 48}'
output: {"hour": 3, "minute": 38, "second": 50}
